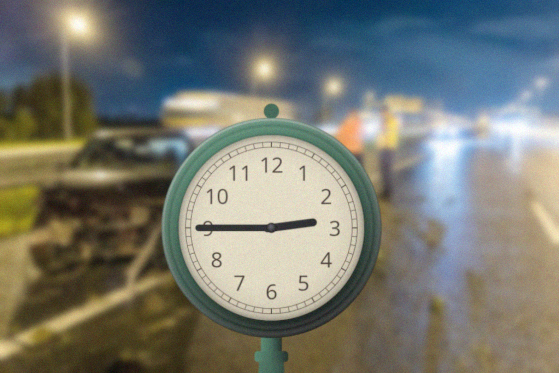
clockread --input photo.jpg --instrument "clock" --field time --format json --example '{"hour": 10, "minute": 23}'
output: {"hour": 2, "minute": 45}
